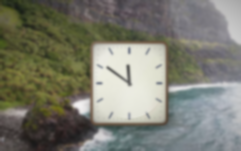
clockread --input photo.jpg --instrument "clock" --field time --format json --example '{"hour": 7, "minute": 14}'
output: {"hour": 11, "minute": 51}
